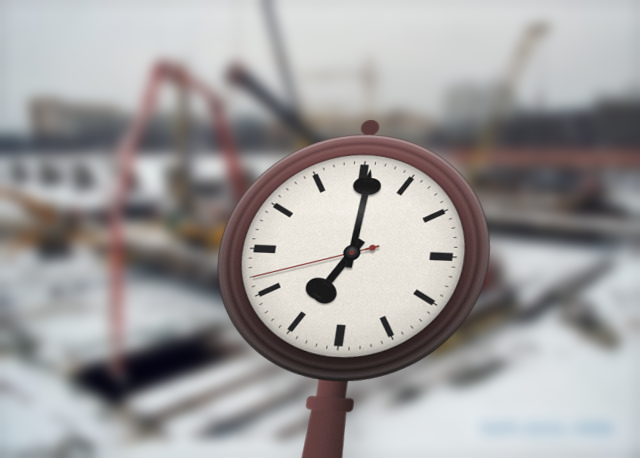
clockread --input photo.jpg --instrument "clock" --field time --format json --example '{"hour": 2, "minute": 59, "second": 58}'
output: {"hour": 7, "minute": 0, "second": 42}
